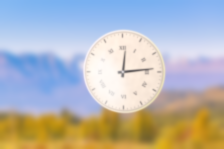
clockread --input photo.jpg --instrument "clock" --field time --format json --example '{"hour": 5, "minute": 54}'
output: {"hour": 12, "minute": 14}
